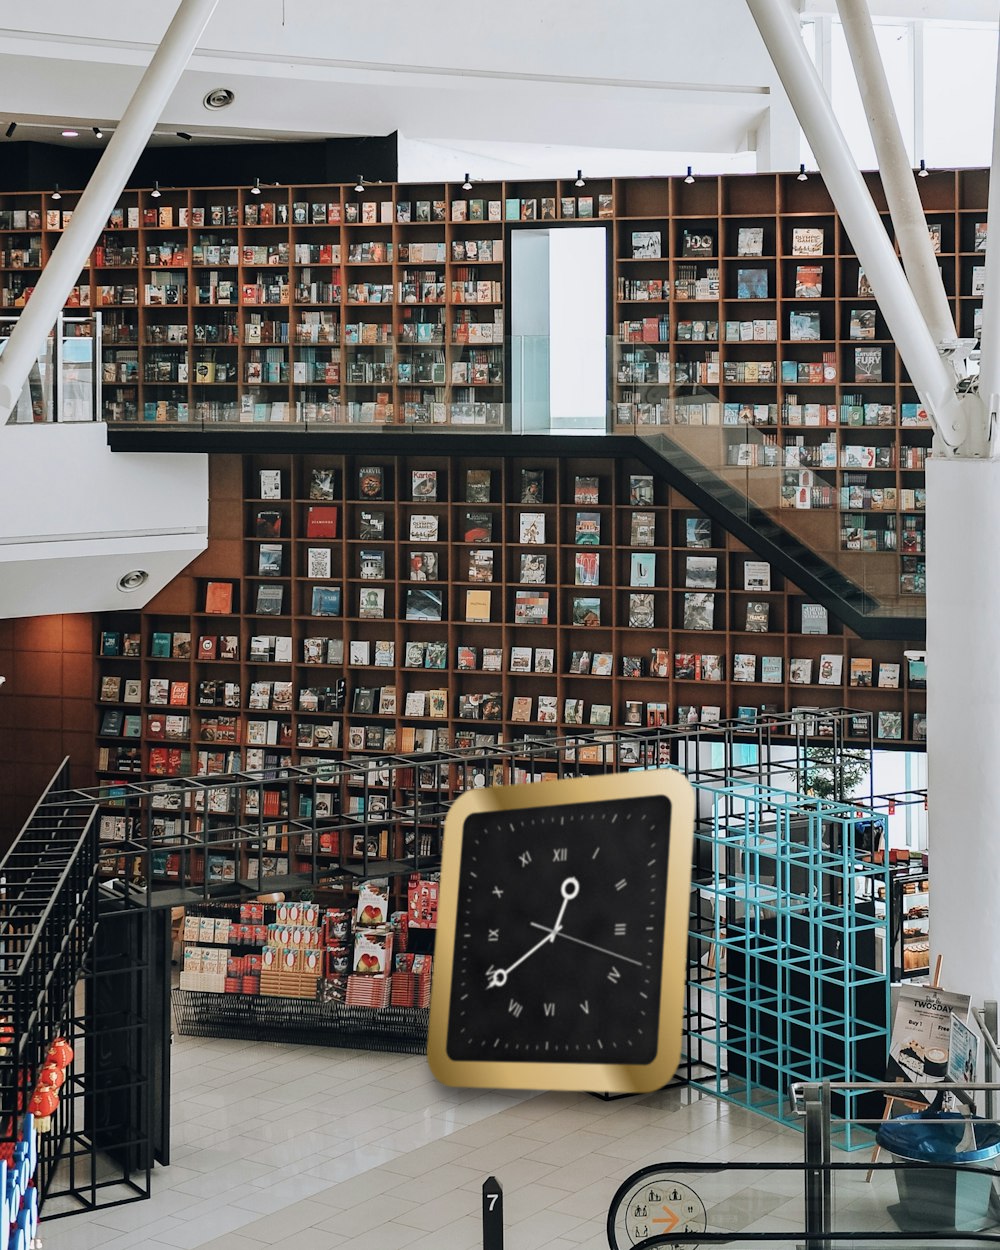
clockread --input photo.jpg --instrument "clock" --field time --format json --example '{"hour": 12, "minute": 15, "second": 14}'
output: {"hour": 12, "minute": 39, "second": 18}
